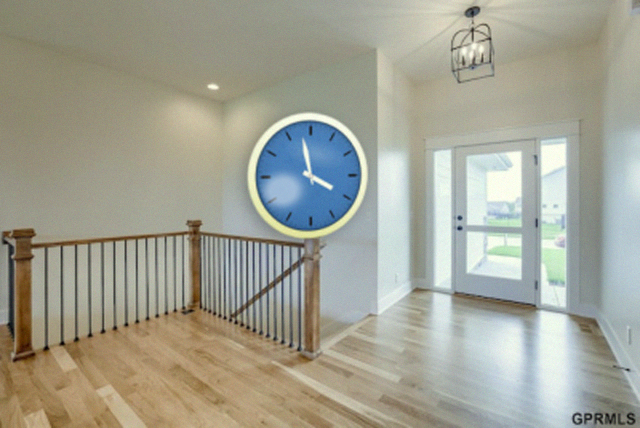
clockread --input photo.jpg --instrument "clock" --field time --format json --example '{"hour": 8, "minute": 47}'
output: {"hour": 3, "minute": 58}
